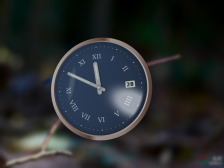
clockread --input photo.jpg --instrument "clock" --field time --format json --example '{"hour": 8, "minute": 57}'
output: {"hour": 11, "minute": 50}
